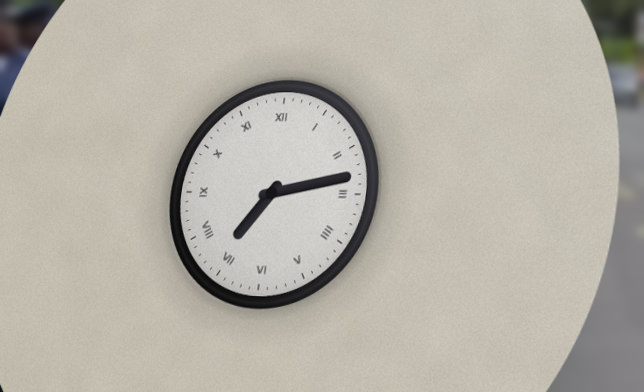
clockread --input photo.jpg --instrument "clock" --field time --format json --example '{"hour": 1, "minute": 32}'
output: {"hour": 7, "minute": 13}
